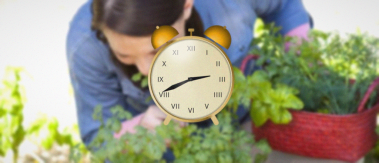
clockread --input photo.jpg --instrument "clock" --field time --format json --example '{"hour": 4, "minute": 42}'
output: {"hour": 2, "minute": 41}
